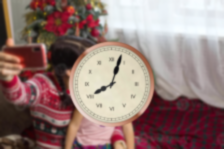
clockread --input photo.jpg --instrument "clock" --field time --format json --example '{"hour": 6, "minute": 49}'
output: {"hour": 8, "minute": 3}
